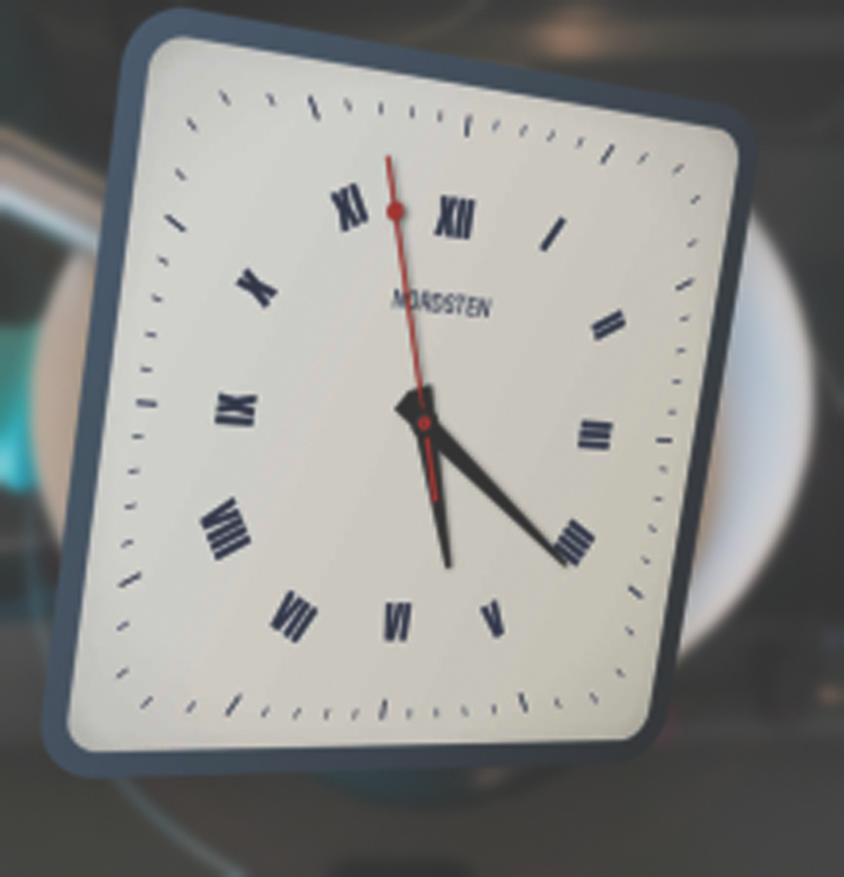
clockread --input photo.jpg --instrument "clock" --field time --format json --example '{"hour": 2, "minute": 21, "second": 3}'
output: {"hour": 5, "minute": 20, "second": 57}
